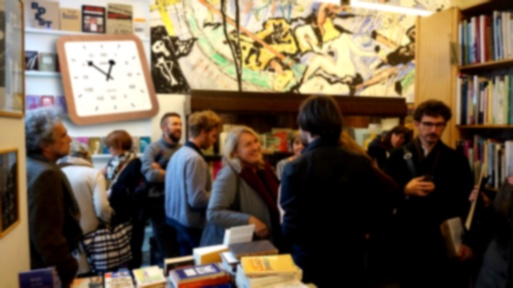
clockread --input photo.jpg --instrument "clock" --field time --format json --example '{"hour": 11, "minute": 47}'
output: {"hour": 12, "minute": 52}
